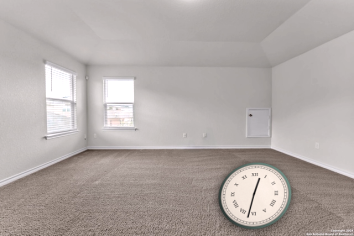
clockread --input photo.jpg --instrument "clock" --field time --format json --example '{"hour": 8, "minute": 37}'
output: {"hour": 12, "minute": 32}
